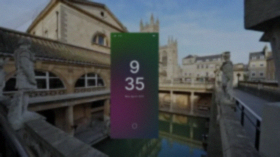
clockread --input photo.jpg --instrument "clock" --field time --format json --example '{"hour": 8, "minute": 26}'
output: {"hour": 9, "minute": 35}
